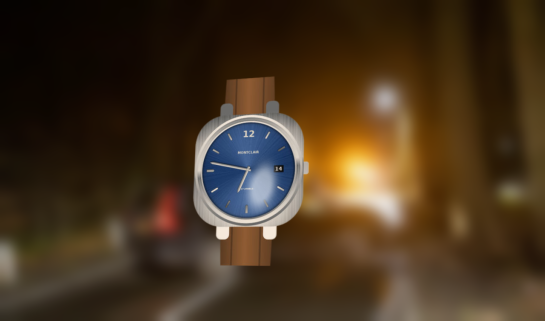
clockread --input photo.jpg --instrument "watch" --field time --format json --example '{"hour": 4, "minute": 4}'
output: {"hour": 6, "minute": 47}
